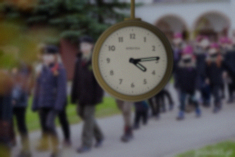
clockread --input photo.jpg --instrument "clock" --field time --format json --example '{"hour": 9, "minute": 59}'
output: {"hour": 4, "minute": 14}
